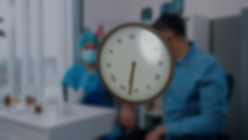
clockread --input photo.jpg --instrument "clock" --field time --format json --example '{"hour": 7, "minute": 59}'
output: {"hour": 6, "minute": 32}
